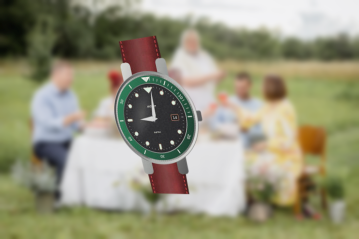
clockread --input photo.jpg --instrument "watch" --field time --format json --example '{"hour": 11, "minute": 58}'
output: {"hour": 9, "minute": 1}
